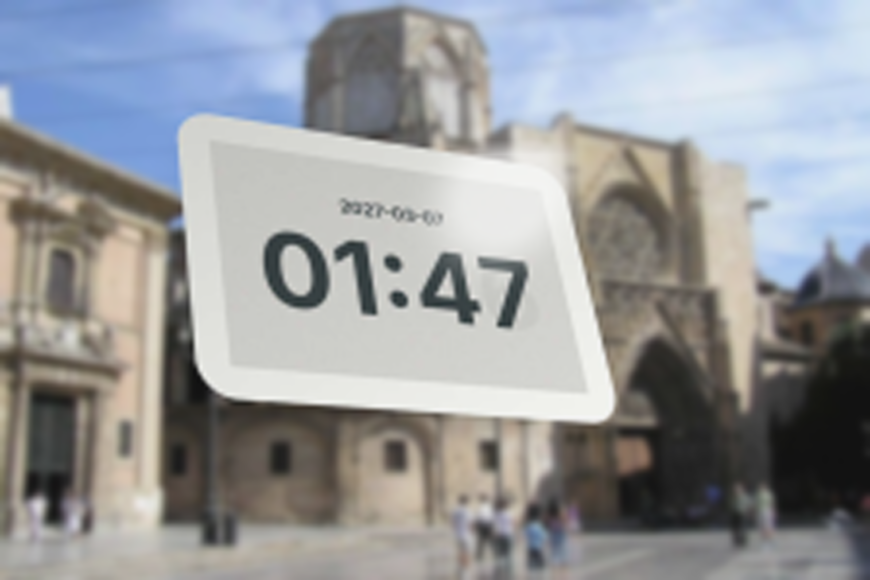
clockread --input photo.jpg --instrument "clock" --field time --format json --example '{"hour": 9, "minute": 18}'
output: {"hour": 1, "minute": 47}
